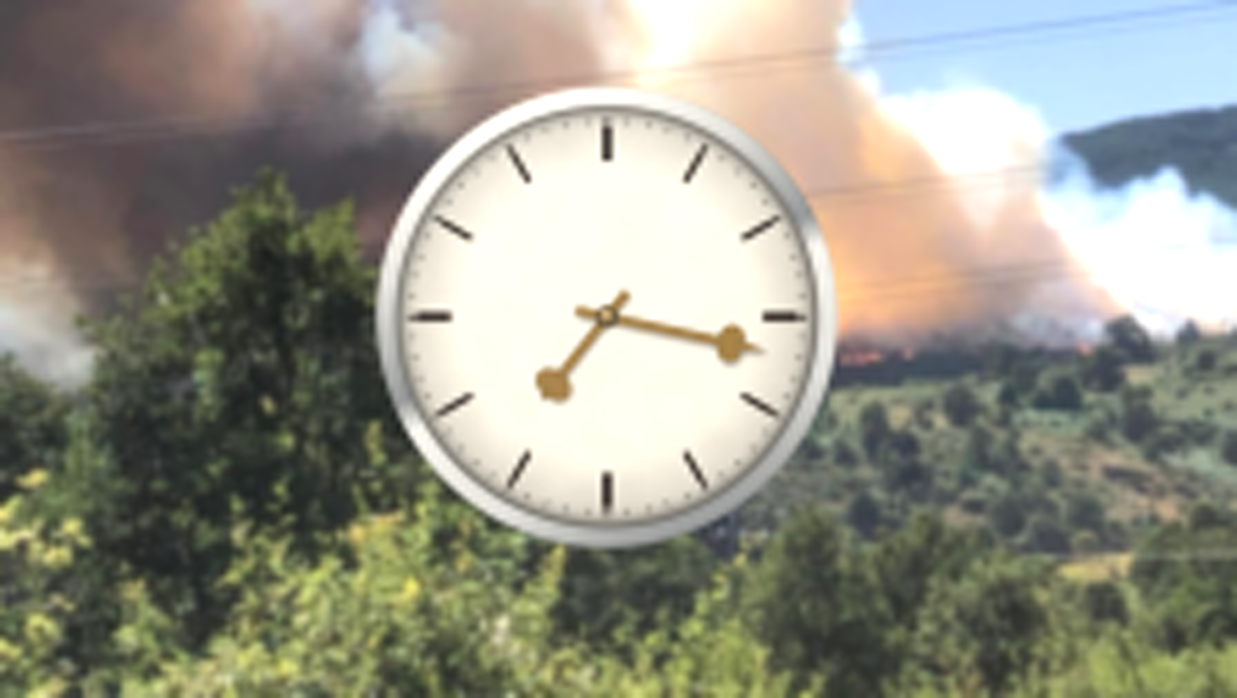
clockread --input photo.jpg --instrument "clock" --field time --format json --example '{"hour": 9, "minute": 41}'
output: {"hour": 7, "minute": 17}
